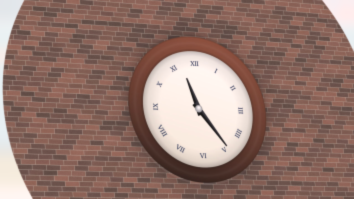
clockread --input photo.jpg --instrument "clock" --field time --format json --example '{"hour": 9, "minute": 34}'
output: {"hour": 11, "minute": 24}
